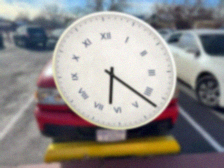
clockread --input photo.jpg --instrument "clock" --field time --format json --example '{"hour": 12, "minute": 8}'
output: {"hour": 6, "minute": 22}
